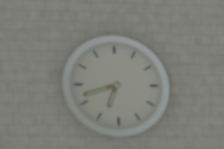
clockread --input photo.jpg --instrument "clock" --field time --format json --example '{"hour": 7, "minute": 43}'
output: {"hour": 6, "minute": 42}
